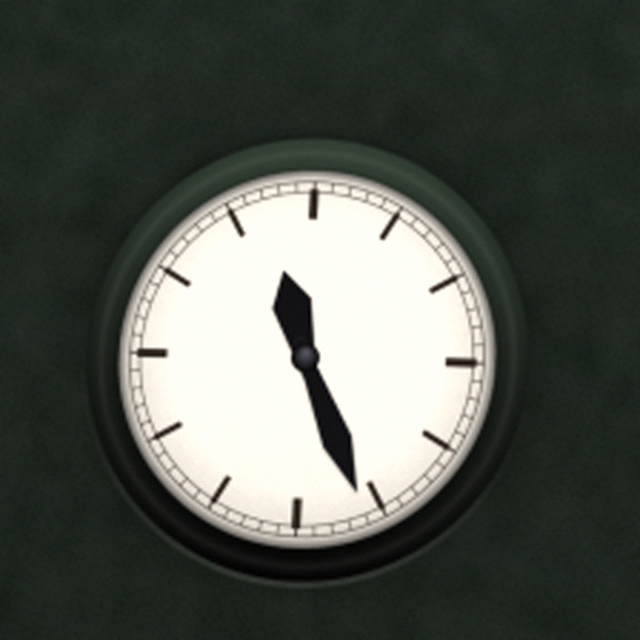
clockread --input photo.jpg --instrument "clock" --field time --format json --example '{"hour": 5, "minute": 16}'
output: {"hour": 11, "minute": 26}
